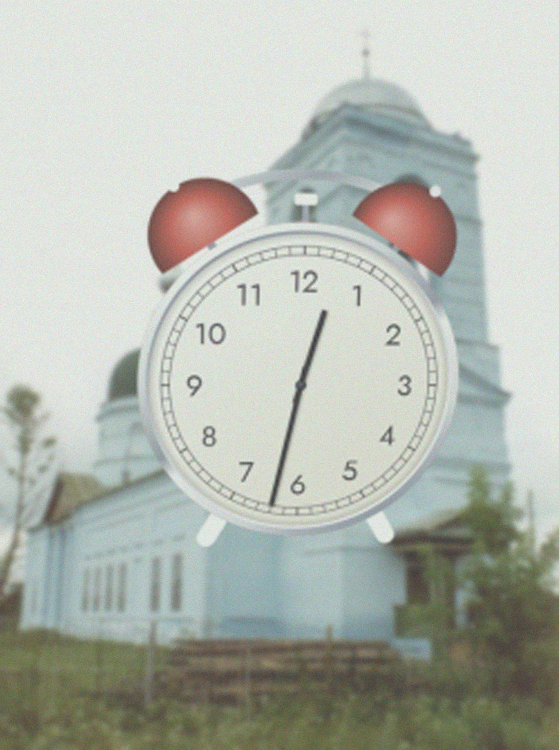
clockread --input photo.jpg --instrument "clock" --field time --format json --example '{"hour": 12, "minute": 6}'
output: {"hour": 12, "minute": 32}
